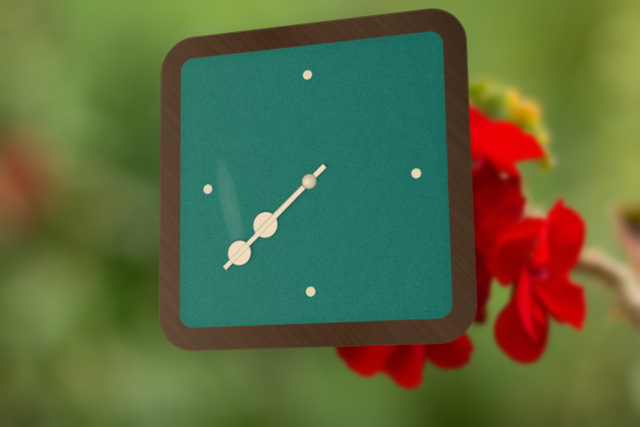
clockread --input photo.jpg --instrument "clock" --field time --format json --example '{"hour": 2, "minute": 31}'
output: {"hour": 7, "minute": 38}
